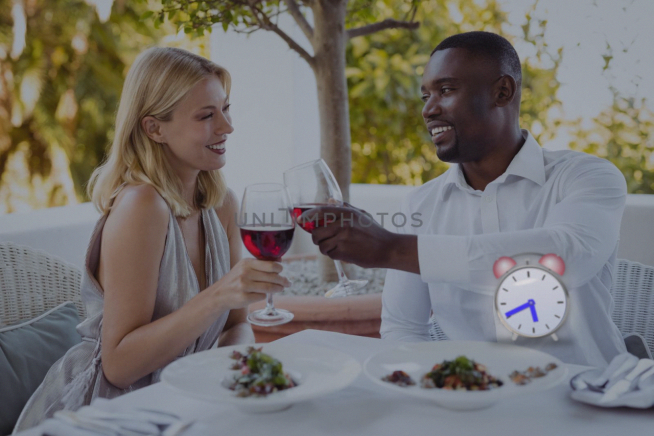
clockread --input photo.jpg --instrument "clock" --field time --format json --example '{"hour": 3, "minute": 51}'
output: {"hour": 5, "minute": 41}
